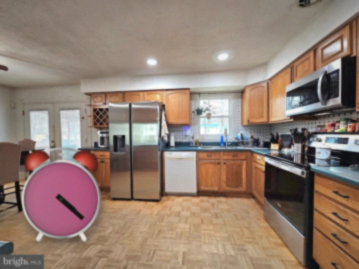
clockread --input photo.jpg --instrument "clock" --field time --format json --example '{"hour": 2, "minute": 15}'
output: {"hour": 4, "minute": 22}
